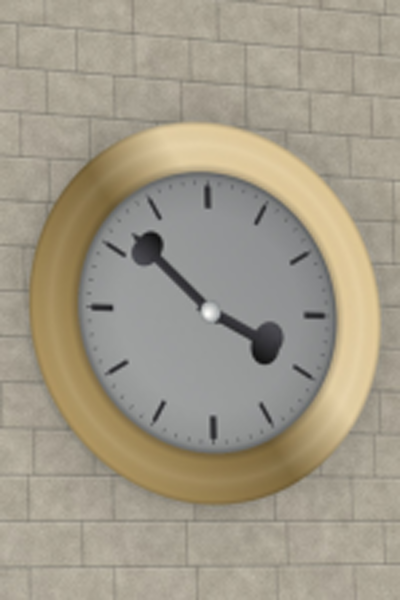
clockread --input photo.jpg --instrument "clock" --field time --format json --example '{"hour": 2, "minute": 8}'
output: {"hour": 3, "minute": 52}
